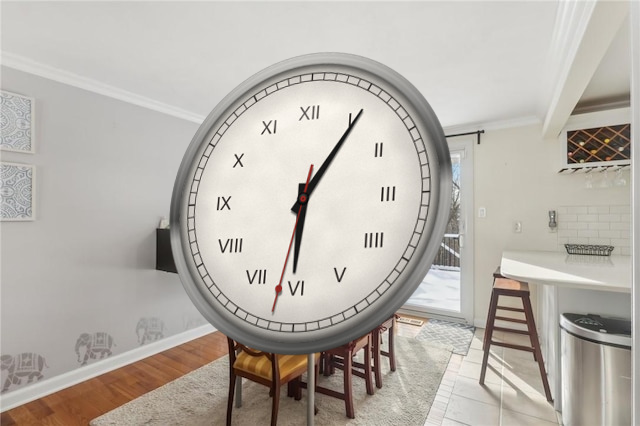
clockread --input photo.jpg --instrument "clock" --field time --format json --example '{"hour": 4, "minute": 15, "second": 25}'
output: {"hour": 6, "minute": 5, "second": 32}
